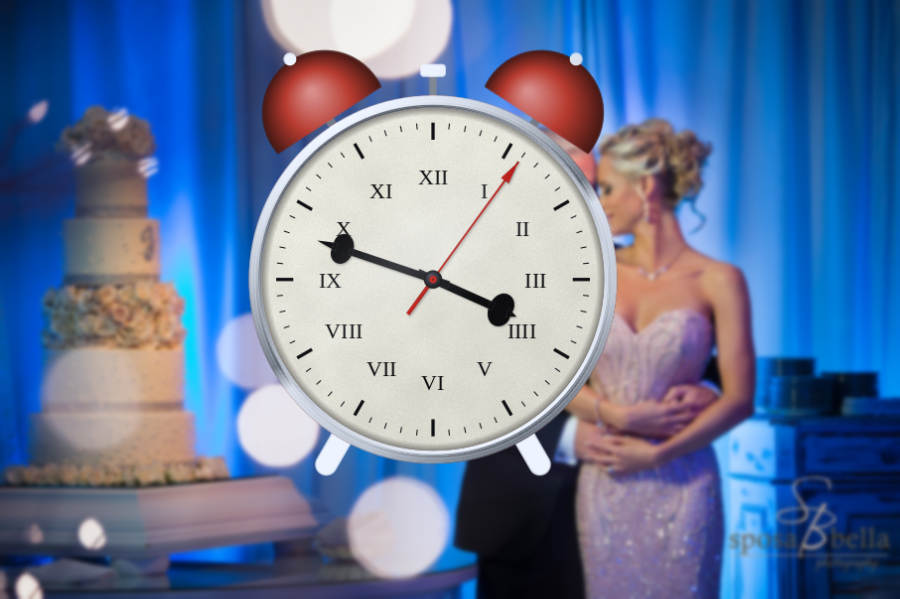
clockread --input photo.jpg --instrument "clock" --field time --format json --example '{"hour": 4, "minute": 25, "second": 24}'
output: {"hour": 3, "minute": 48, "second": 6}
